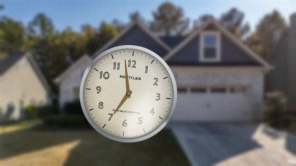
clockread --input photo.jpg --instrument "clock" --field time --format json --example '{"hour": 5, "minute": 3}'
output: {"hour": 6, "minute": 58}
